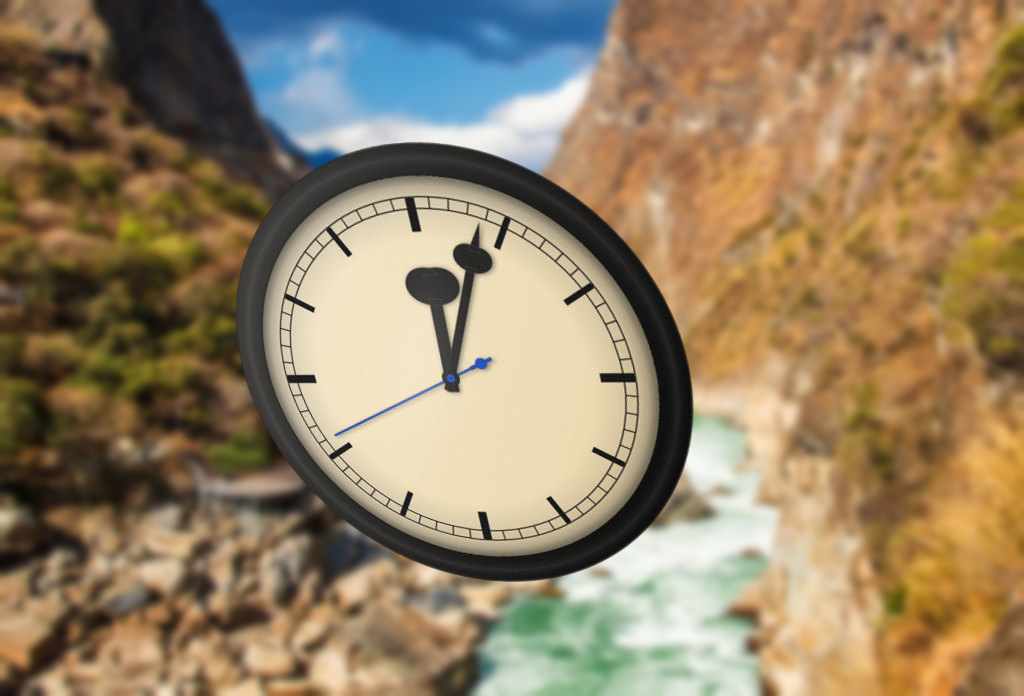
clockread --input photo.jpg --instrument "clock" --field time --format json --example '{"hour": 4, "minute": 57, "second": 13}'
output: {"hour": 12, "minute": 3, "second": 41}
